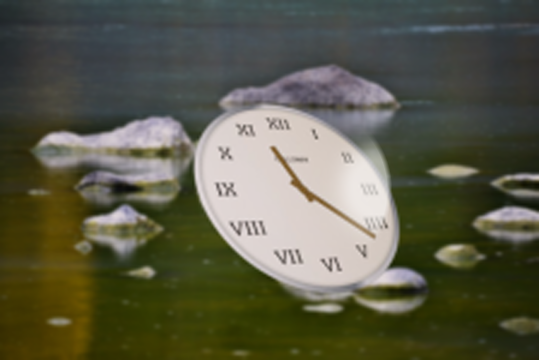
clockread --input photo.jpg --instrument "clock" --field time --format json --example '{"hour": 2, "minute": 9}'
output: {"hour": 11, "minute": 22}
